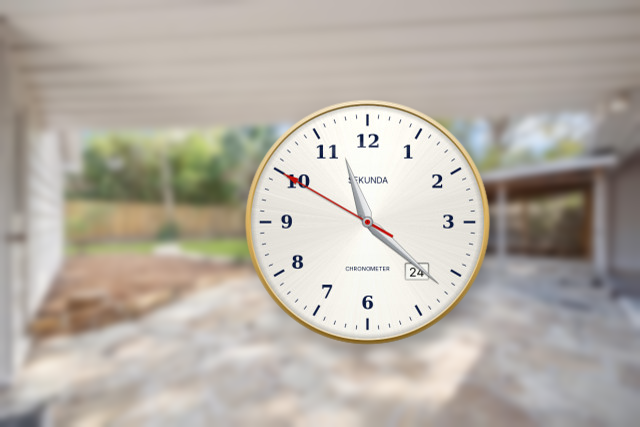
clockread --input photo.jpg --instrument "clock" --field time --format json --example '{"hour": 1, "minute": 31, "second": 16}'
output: {"hour": 11, "minute": 21, "second": 50}
